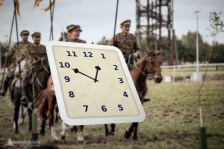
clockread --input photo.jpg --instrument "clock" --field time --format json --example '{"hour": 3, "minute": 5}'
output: {"hour": 12, "minute": 50}
